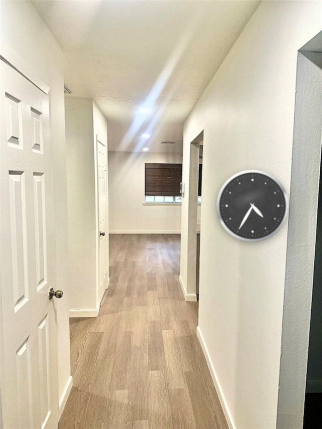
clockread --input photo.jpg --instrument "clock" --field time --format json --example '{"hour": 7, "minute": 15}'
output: {"hour": 4, "minute": 35}
